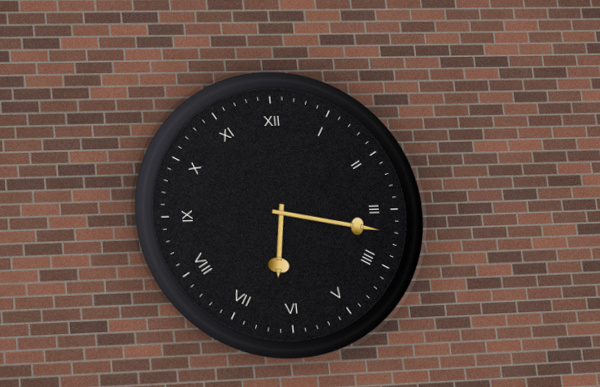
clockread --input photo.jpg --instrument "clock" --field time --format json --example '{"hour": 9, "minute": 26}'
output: {"hour": 6, "minute": 17}
